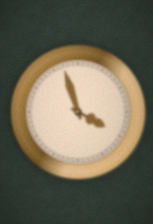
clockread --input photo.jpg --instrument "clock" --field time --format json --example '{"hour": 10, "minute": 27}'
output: {"hour": 3, "minute": 57}
